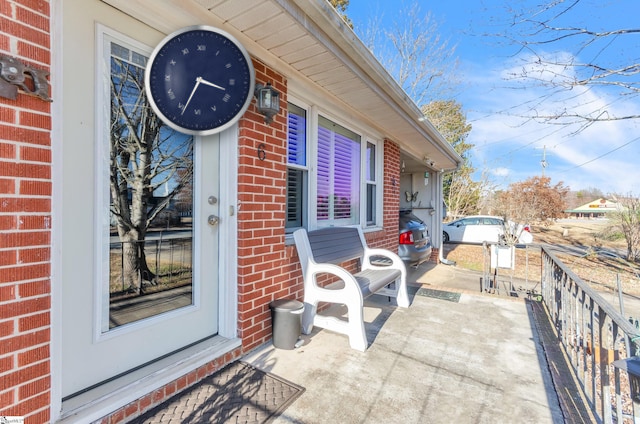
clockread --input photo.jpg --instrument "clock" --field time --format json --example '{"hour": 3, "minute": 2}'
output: {"hour": 3, "minute": 34}
